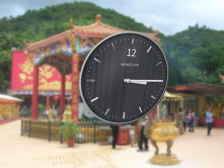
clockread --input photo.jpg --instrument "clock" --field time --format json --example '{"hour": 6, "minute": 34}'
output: {"hour": 3, "minute": 15}
